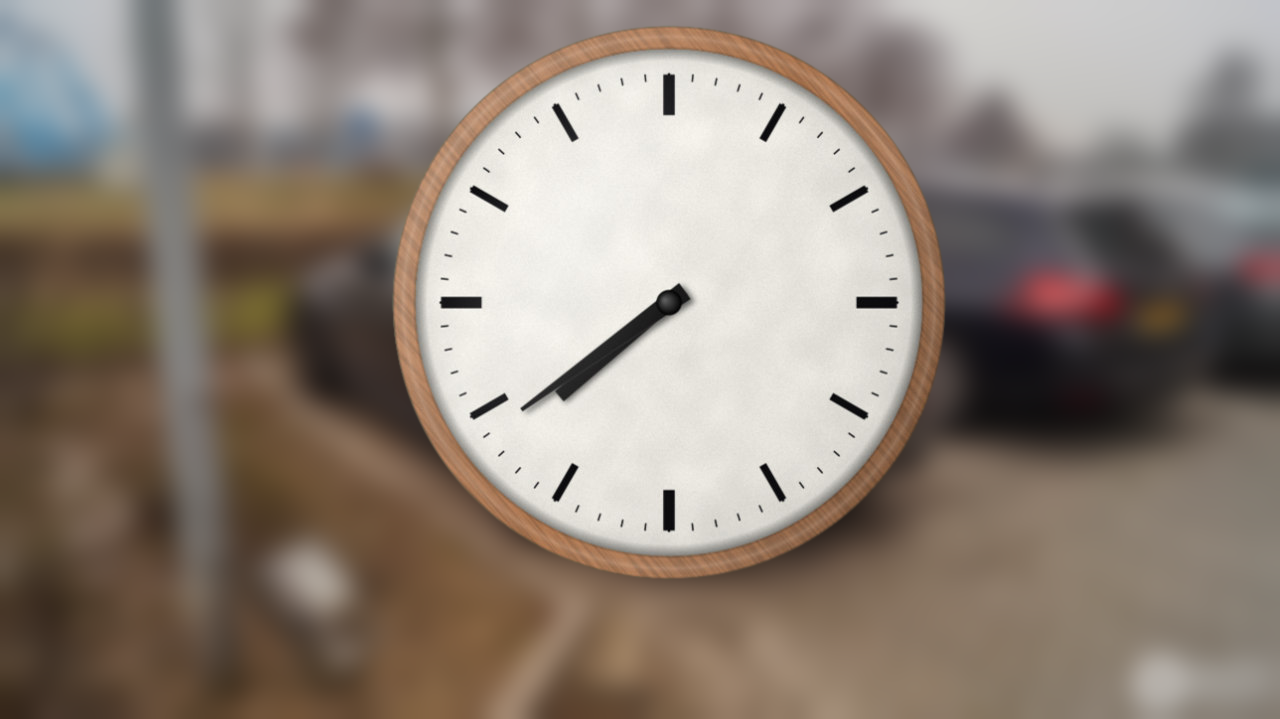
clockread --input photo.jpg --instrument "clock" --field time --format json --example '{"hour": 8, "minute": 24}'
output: {"hour": 7, "minute": 39}
